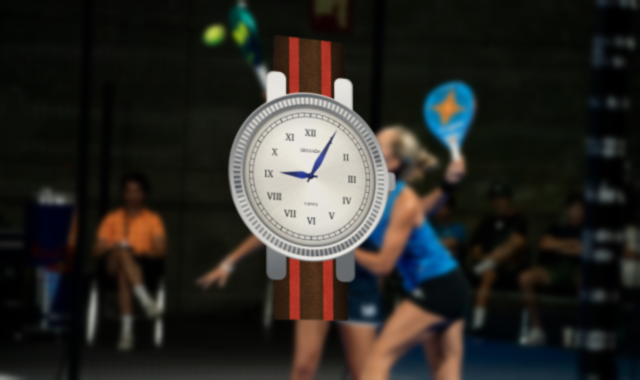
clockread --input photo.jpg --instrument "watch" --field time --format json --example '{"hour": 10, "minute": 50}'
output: {"hour": 9, "minute": 5}
